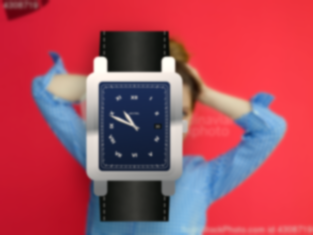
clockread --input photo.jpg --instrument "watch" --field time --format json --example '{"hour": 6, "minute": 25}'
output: {"hour": 10, "minute": 49}
